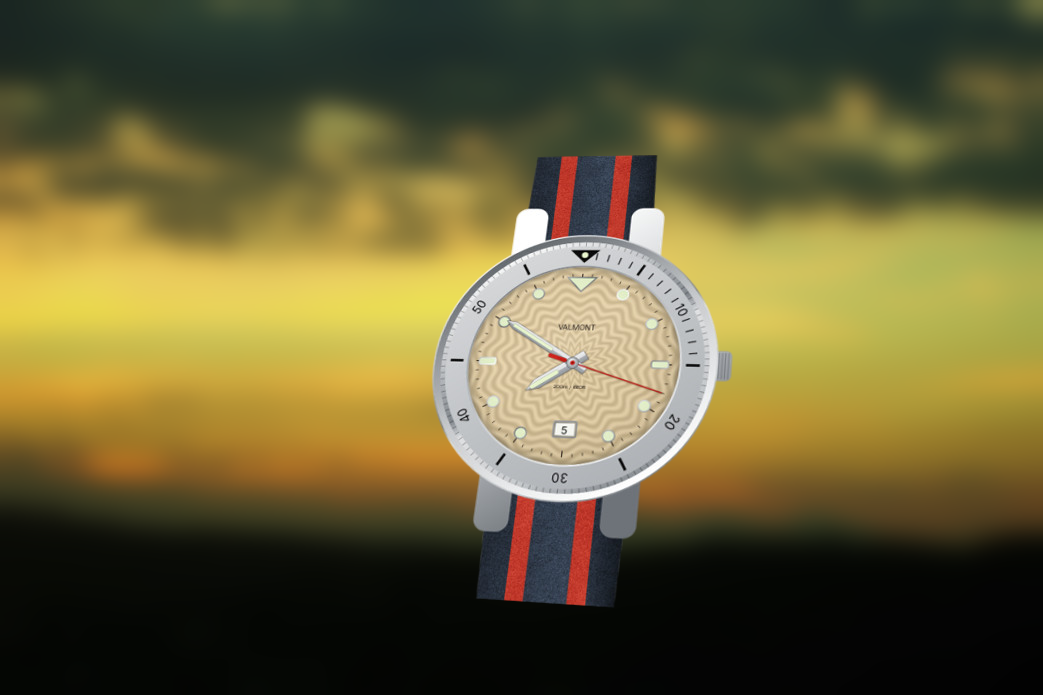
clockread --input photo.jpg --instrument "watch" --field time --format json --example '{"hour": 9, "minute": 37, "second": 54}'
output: {"hour": 7, "minute": 50, "second": 18}
